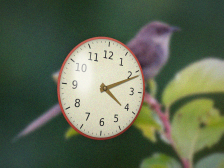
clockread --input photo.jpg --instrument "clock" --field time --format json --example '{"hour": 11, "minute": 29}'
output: {"hour": 4, "minute": 11}
